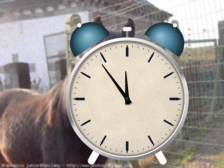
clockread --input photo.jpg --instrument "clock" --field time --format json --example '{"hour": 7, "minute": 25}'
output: {"hour": 11, "minute": 54}
